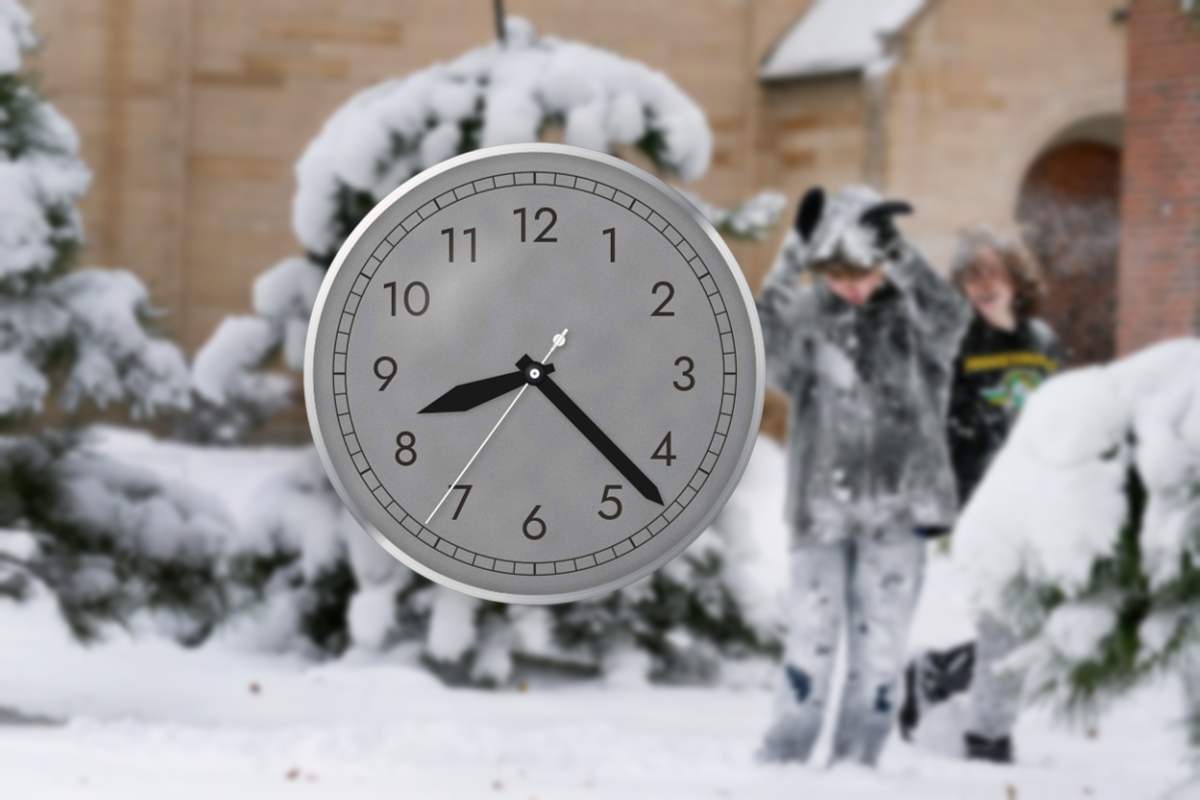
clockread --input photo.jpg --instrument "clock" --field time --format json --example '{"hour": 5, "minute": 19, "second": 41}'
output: {"hour": 8, "minute": 22, "second": 36}
